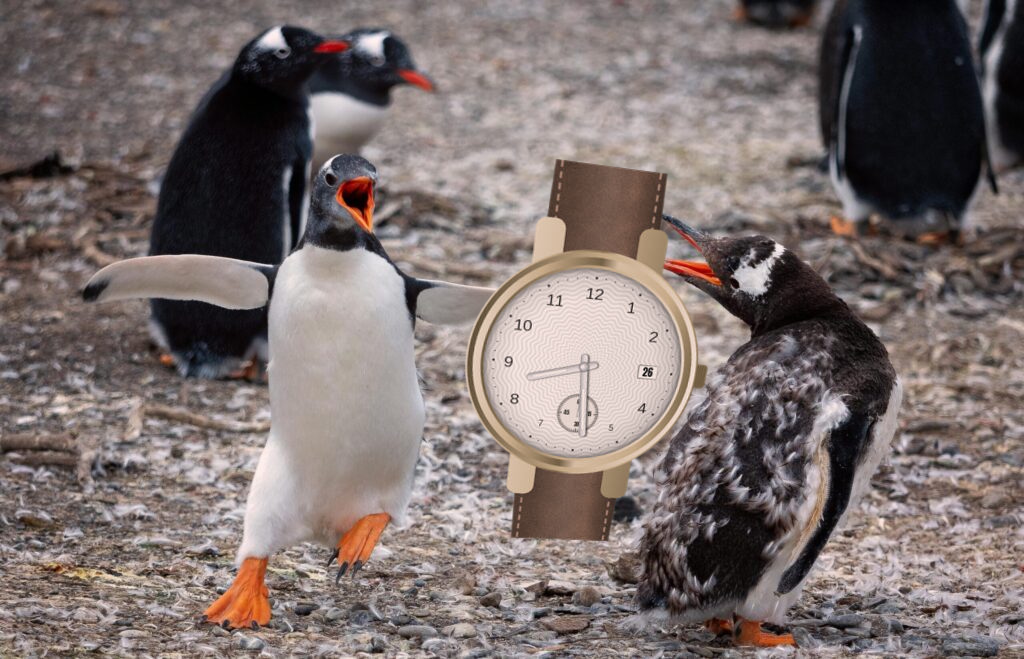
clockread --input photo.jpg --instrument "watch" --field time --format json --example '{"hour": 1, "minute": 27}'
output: {"hour": 8, "minute": 29}
